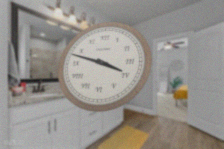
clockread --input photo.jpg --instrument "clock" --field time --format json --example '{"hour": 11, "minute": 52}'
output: {"hour": 3, "minute": 48}
